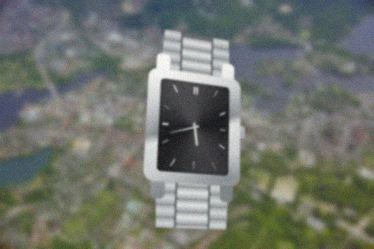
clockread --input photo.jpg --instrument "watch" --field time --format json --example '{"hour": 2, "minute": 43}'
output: {"hour": 5, "minute": 42}
